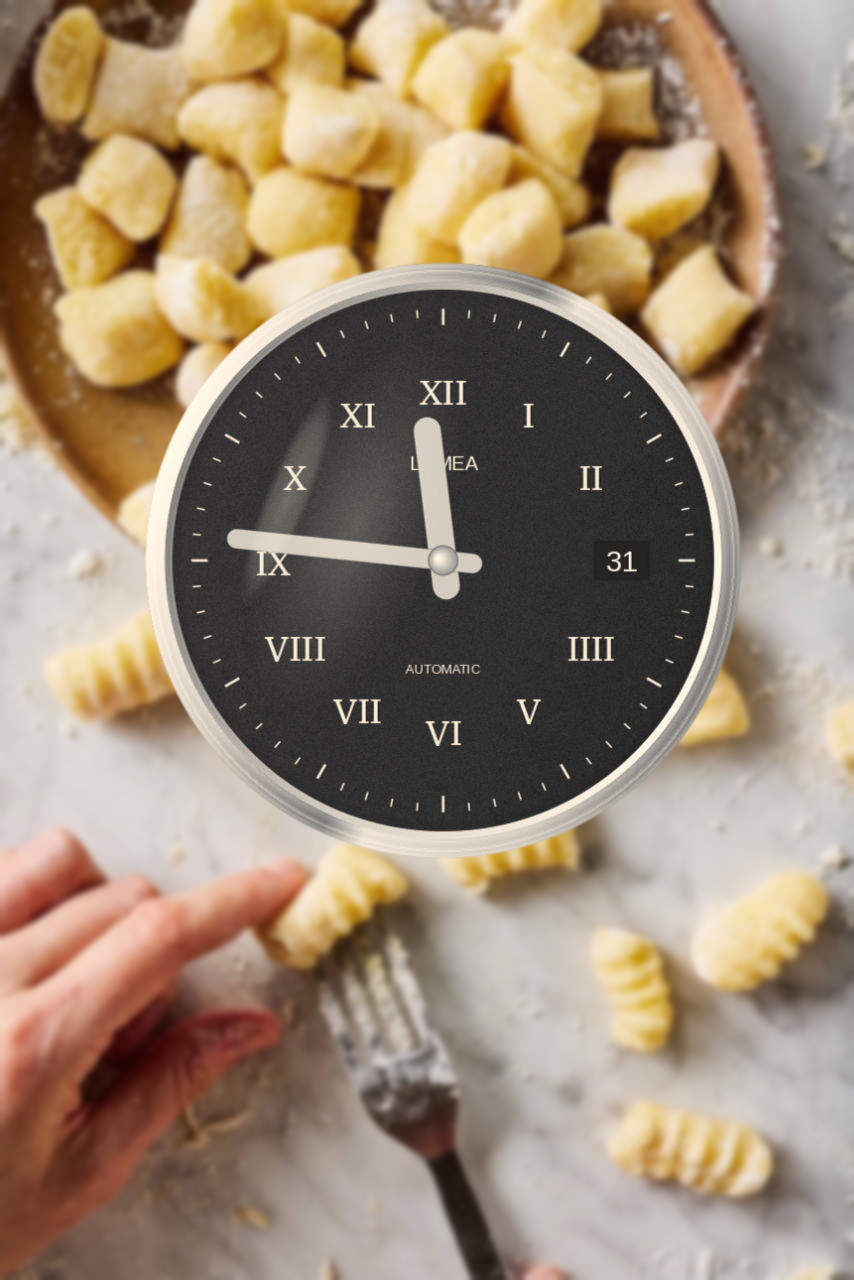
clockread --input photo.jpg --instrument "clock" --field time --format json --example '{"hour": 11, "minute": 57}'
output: {"hour": 11, "minute": 46}
